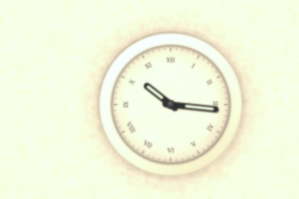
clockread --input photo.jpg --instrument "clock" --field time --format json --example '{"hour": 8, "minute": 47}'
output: {"hour": 10, "minute": 16}
